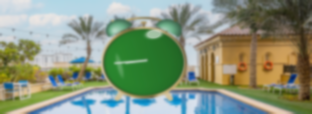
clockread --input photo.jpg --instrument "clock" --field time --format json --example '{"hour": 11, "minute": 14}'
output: {"hour": 8, "minute": 44}
